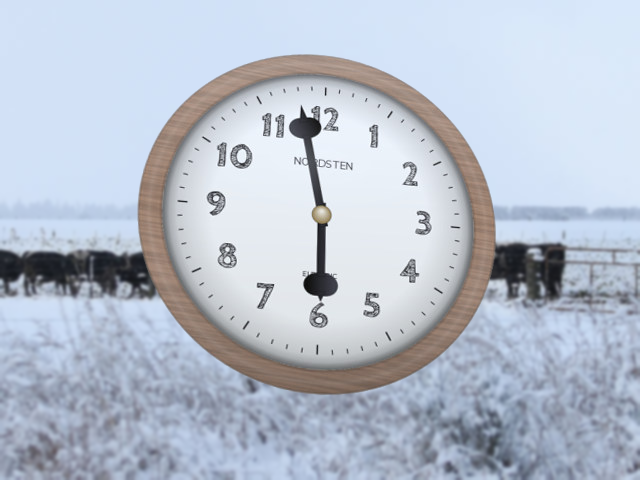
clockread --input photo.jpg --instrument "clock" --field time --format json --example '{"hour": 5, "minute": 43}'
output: {"hour": 5, "minute": 58}
